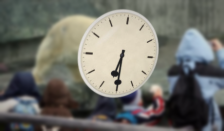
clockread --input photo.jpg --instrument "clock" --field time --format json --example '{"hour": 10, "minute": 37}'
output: {"hour": 6, "minute": 30}
